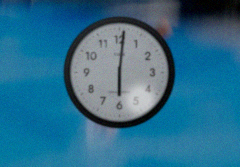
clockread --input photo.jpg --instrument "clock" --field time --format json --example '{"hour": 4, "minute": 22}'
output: {"hour": 6, "minute": 1}
